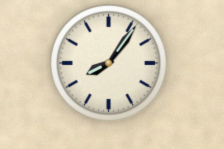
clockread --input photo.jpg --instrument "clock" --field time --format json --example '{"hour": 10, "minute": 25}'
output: {"hour": 8, "minute": 6}
